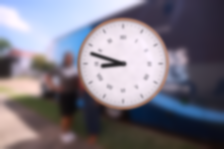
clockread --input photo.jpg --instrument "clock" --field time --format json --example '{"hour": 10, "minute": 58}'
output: {"hour": 8, "minute": 48}
